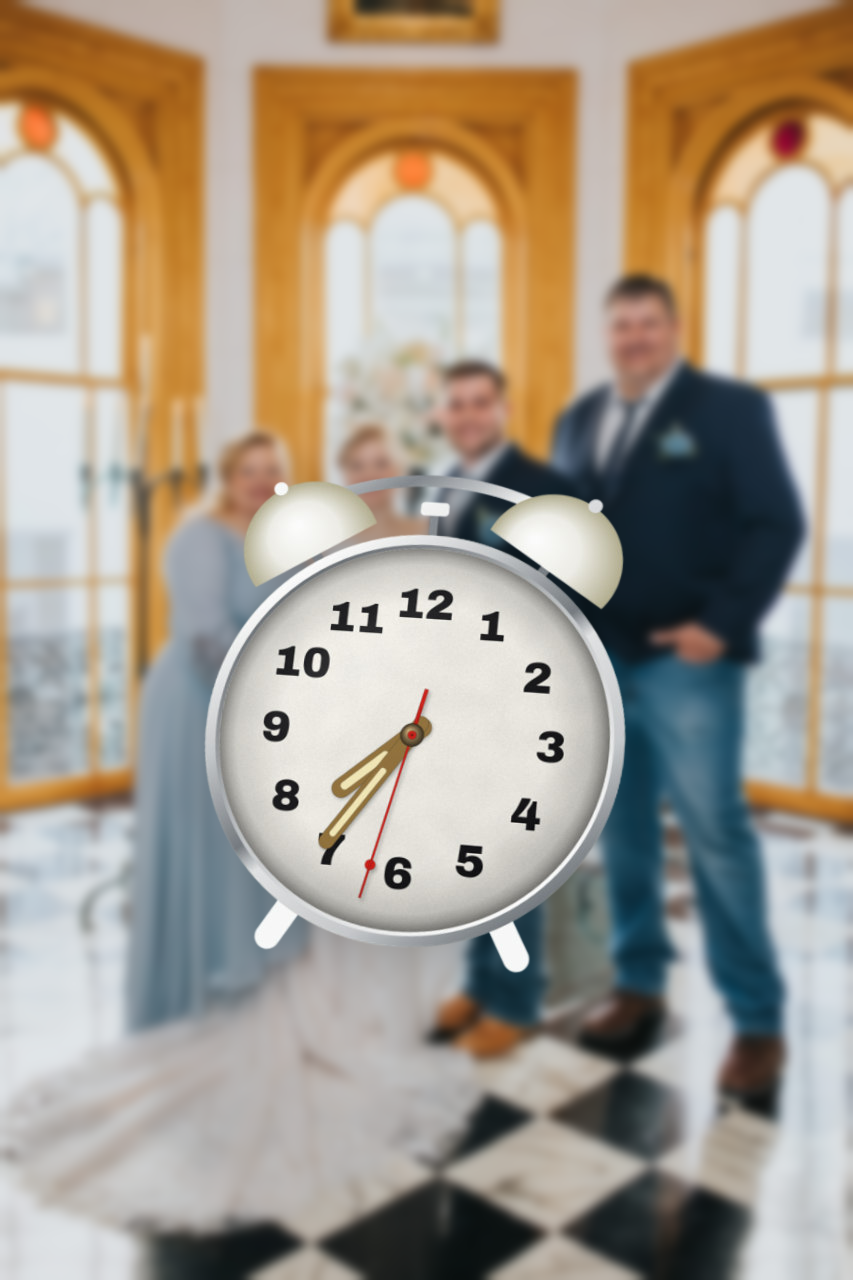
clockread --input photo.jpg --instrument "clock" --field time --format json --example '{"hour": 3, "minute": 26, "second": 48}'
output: {"hour": 7, "minute": 35, "second": 32}
